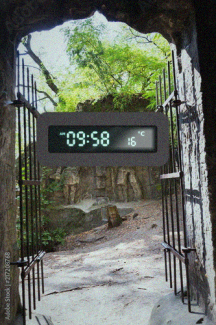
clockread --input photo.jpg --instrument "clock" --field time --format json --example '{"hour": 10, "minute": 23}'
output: {"hour": 9, "minute": 58}
